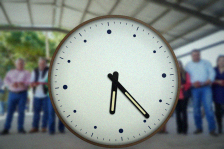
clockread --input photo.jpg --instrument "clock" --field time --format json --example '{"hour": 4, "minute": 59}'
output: {"hour": 6, "minute": 24}
